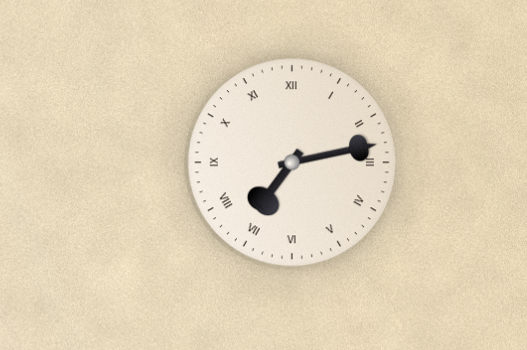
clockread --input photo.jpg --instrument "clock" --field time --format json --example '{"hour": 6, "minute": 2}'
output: {"hour": 7, "minute": 13}
